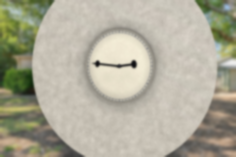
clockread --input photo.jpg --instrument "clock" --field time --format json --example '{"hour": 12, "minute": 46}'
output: {"hour": 2, "minute": 46}
